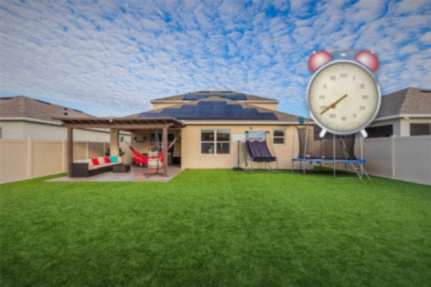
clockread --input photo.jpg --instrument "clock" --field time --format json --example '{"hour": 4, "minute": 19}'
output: {"hour": 7, "minute": 39}
